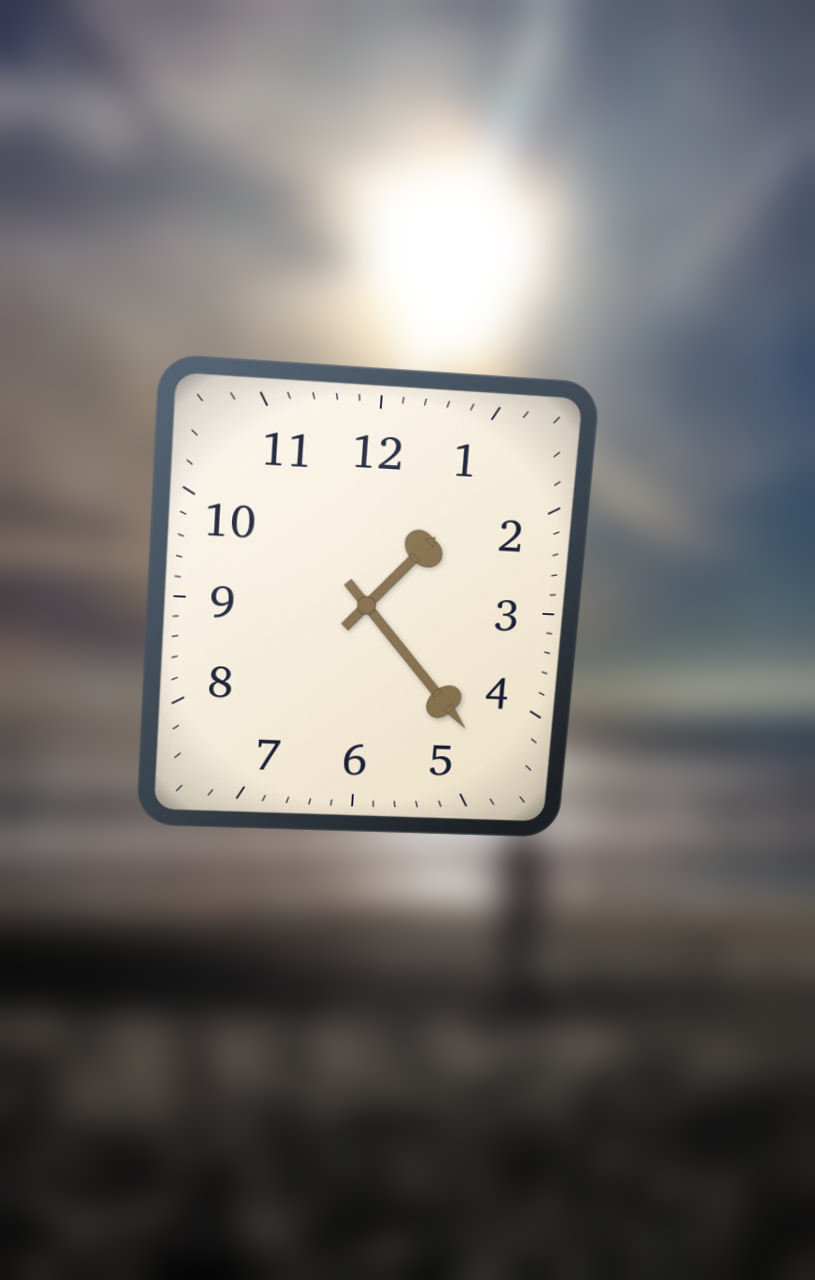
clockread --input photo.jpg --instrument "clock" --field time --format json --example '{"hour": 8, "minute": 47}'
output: {"hour": 1, "minute": 23}
